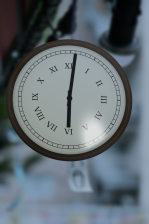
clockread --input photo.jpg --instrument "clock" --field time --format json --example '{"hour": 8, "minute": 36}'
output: {"hour": 6, "minute": 1}
